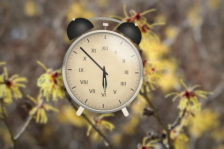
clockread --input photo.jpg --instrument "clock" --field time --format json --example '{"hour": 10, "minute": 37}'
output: {"hour": 5, "minute": 52}
